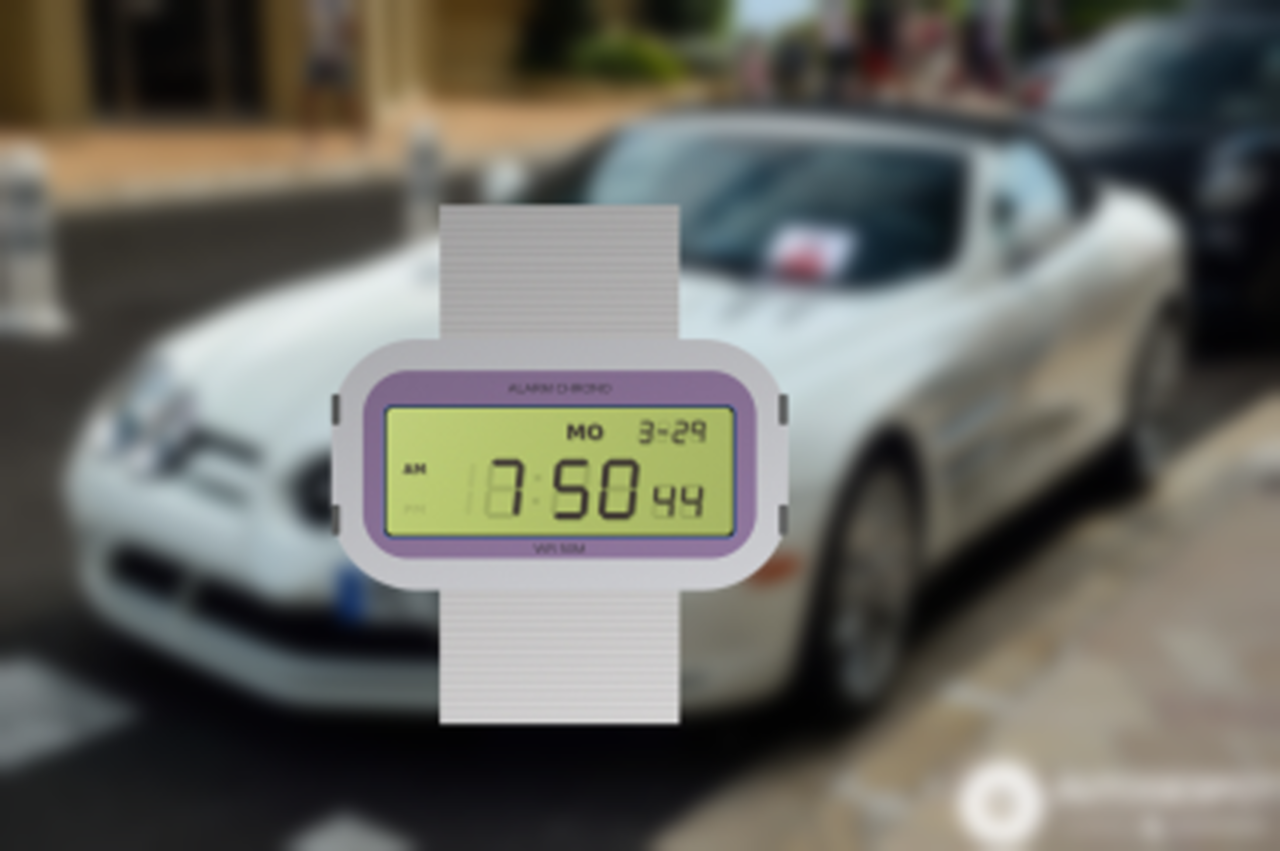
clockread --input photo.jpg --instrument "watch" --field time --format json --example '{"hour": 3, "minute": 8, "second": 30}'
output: {"hour": 7, "minute": 50, "second": 44}
